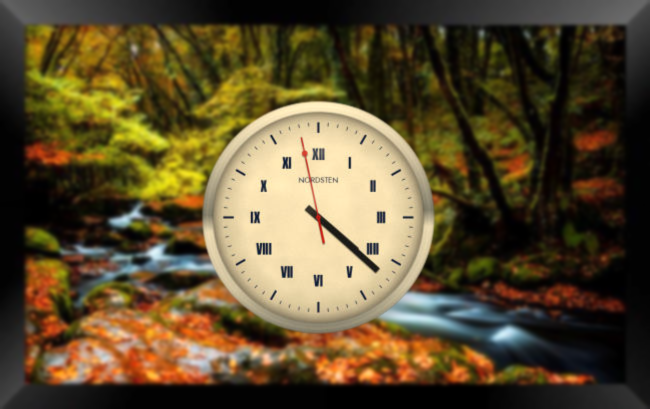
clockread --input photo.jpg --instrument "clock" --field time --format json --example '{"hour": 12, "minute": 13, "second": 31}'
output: {"hour": 4, "minute": 21, "second": 58}
